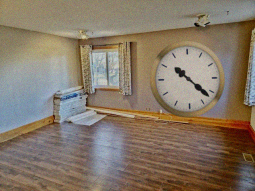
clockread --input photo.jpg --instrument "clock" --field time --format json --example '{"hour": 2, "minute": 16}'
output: {"hour": 10, "minute": 22}
